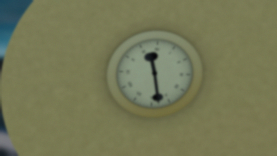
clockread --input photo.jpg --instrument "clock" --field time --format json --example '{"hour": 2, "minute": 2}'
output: {"hour": 11, "minute": 28}
